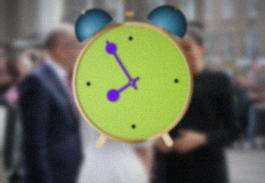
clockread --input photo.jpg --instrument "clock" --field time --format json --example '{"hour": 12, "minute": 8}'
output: {"hour": 7, "minute": 55}
